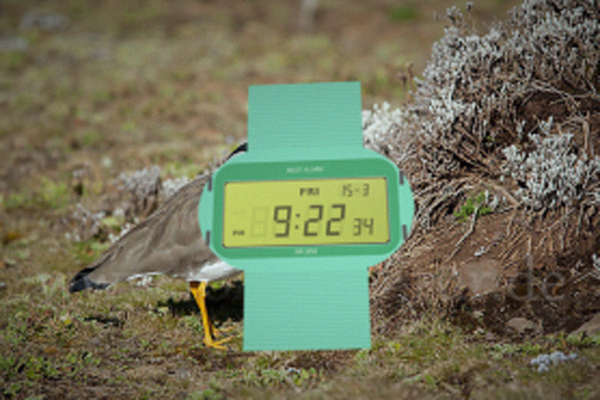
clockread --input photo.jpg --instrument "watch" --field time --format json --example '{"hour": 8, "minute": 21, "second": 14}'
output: {"hour": 9, "minute": 22, "second": 34}
